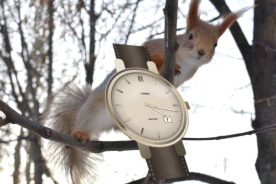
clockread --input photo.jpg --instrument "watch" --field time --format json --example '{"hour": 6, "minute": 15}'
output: {"hour": 4, "minute": 17}
